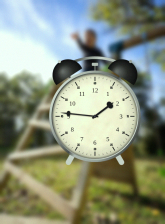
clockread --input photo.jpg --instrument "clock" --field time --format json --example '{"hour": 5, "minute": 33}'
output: {"hour": 1, "minute": 46}
